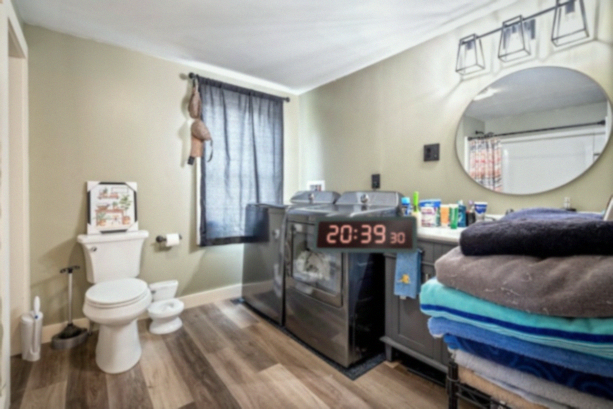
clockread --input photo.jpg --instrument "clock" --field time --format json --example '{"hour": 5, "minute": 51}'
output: {"hour": 20, "minute": 39}
